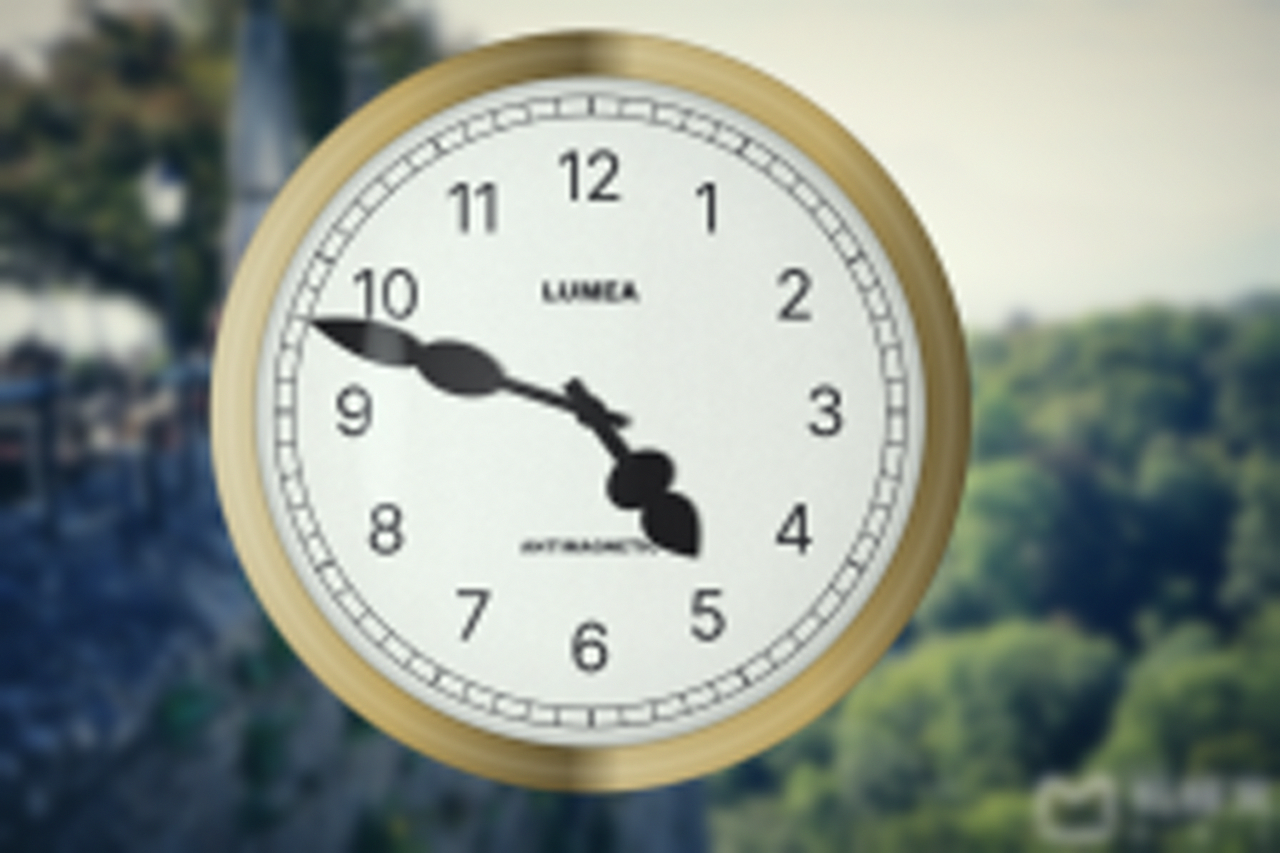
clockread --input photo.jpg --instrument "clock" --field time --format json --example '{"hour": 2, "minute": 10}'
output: {"hour": 4, "minute": 48}
